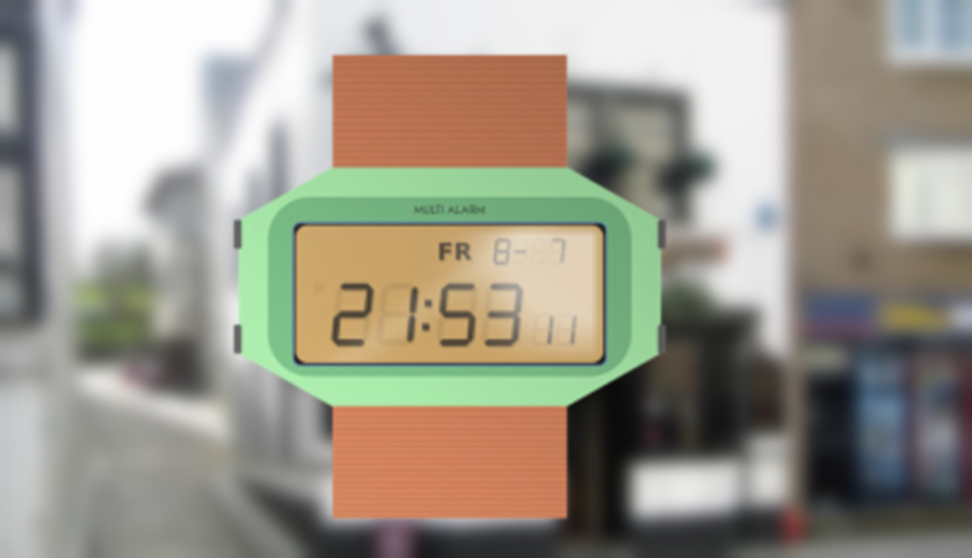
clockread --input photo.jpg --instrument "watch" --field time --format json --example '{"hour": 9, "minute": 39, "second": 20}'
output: {"hour": 21, "minute": 53, "second": 11}
